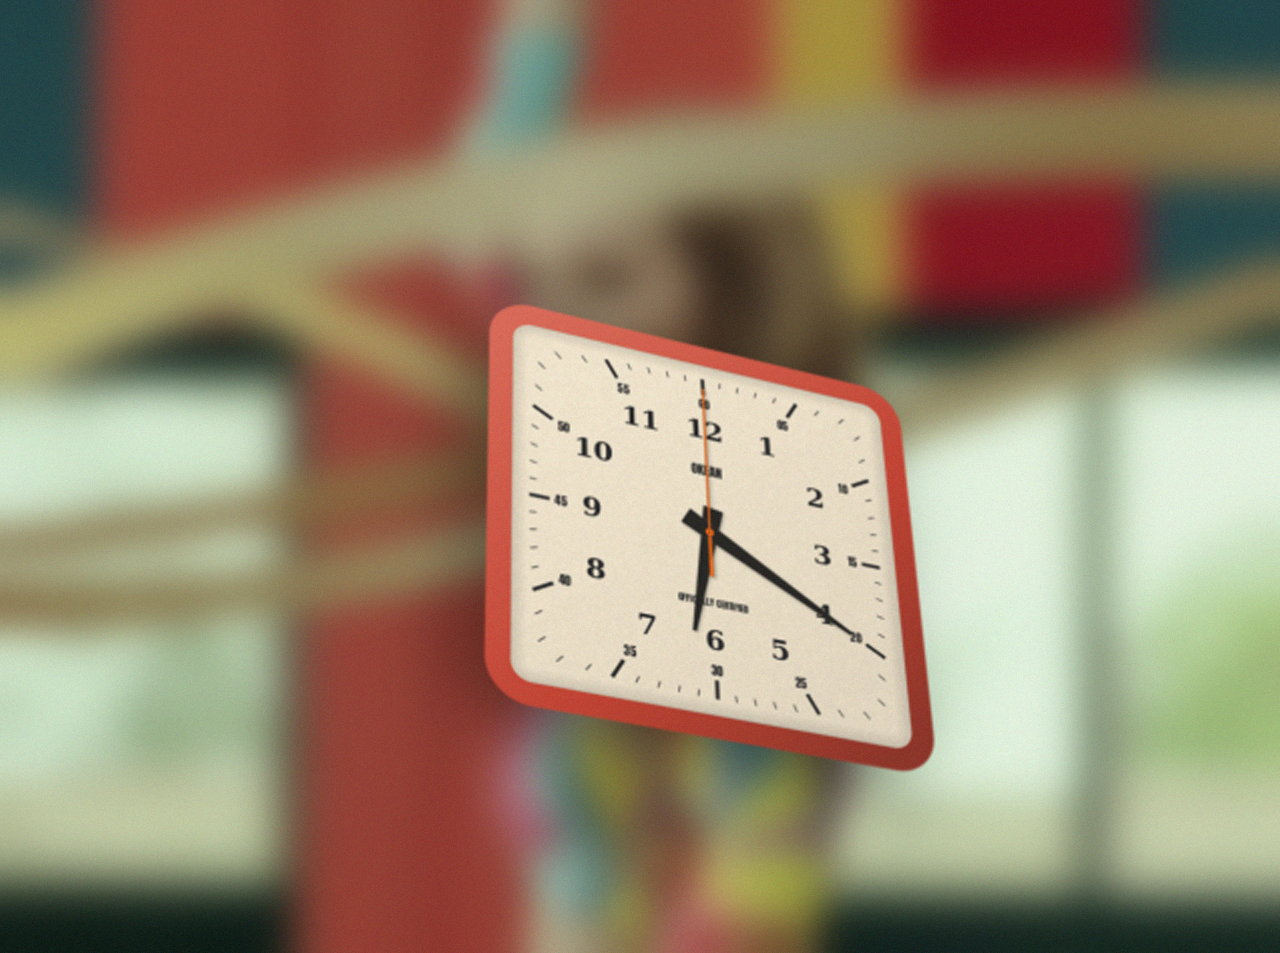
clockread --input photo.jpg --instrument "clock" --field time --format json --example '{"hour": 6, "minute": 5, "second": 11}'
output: {"hour": 6, "minute": 20, "second": 0}
